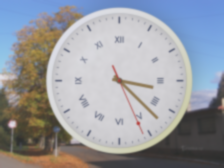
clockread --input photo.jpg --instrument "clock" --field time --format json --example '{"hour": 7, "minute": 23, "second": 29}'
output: {"hour": 3, "minute": 22, "second": 26}
